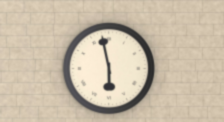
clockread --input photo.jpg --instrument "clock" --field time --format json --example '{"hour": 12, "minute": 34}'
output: {"hour": 5, "minute": 58}
